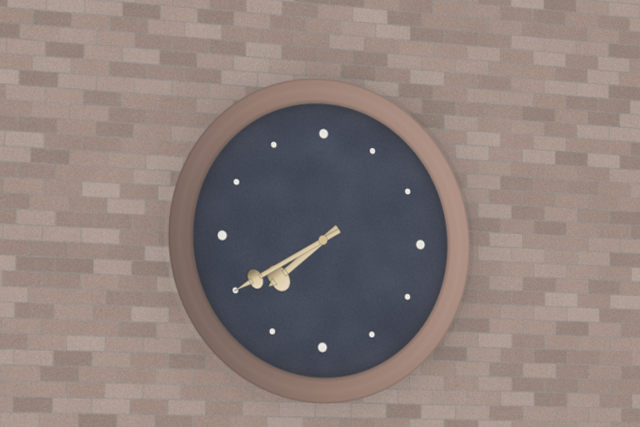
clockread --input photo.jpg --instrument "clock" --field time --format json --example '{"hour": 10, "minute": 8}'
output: {"hour": 7, "minute": 40}
